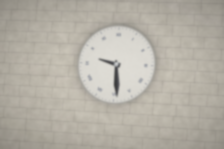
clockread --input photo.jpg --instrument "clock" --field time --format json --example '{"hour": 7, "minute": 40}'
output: {"hour": 9, "minute": 29}
